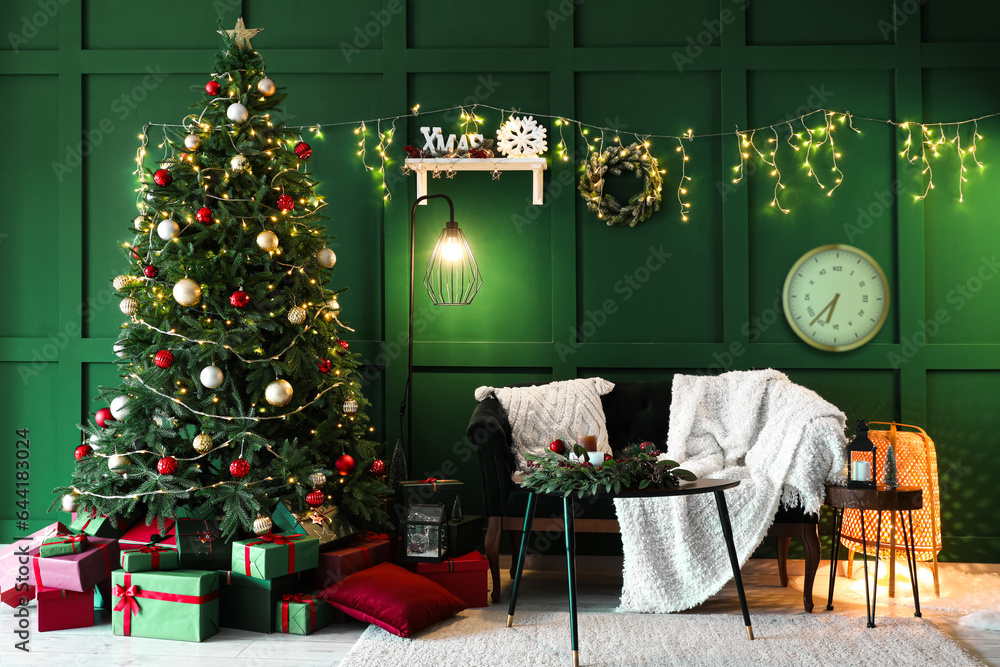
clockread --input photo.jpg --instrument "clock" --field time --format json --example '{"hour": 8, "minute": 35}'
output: {"hour": 6, "minute": 37}
